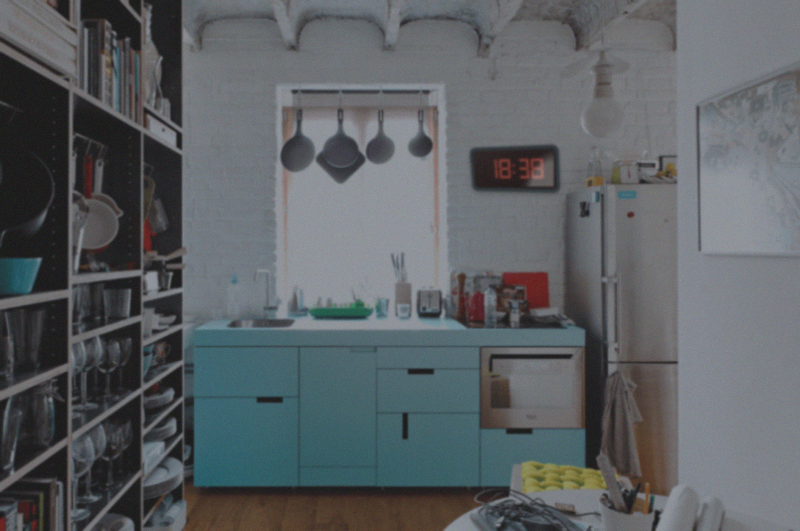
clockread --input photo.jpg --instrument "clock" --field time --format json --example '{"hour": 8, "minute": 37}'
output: {"hour": 18, "minute": 38}
